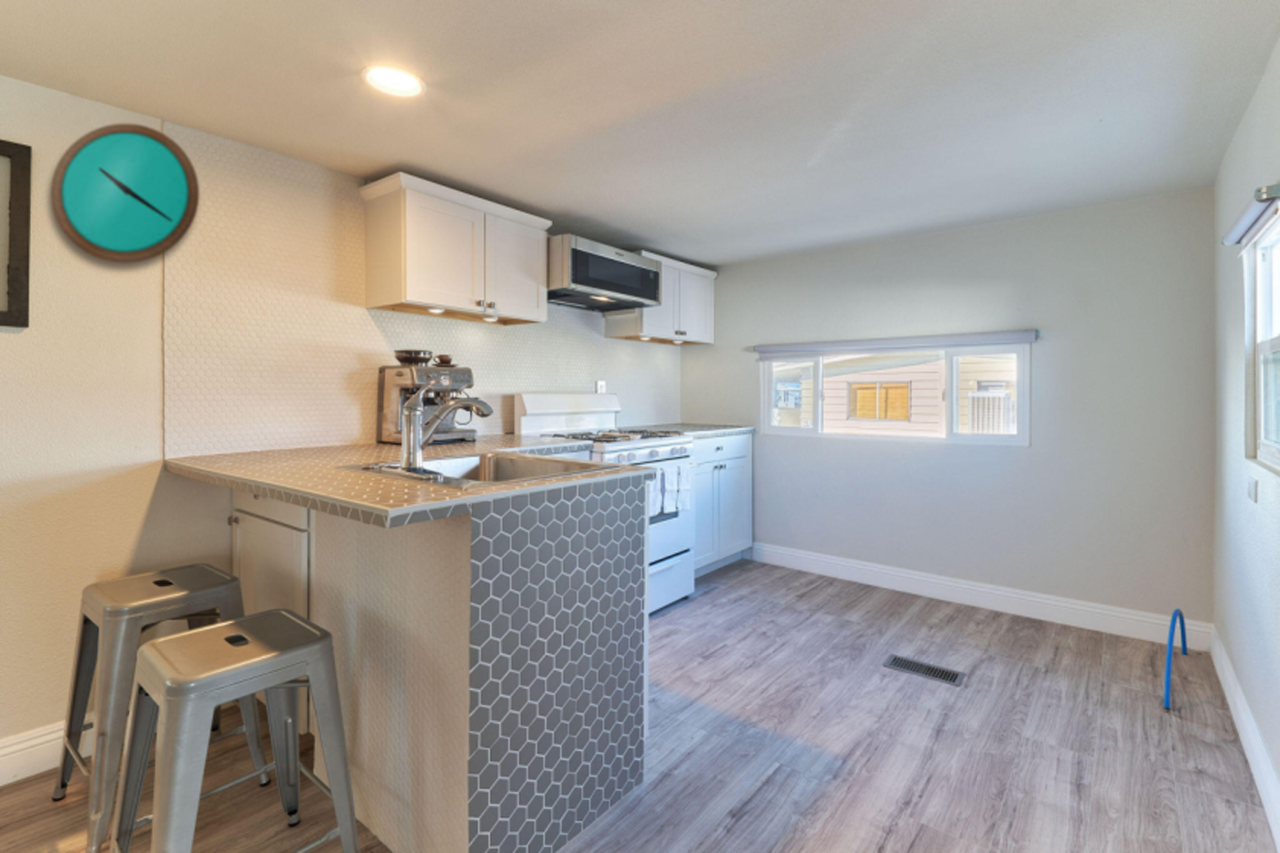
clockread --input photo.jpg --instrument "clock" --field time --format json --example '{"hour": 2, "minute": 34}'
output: {"hour": 10, "minute": 21}
